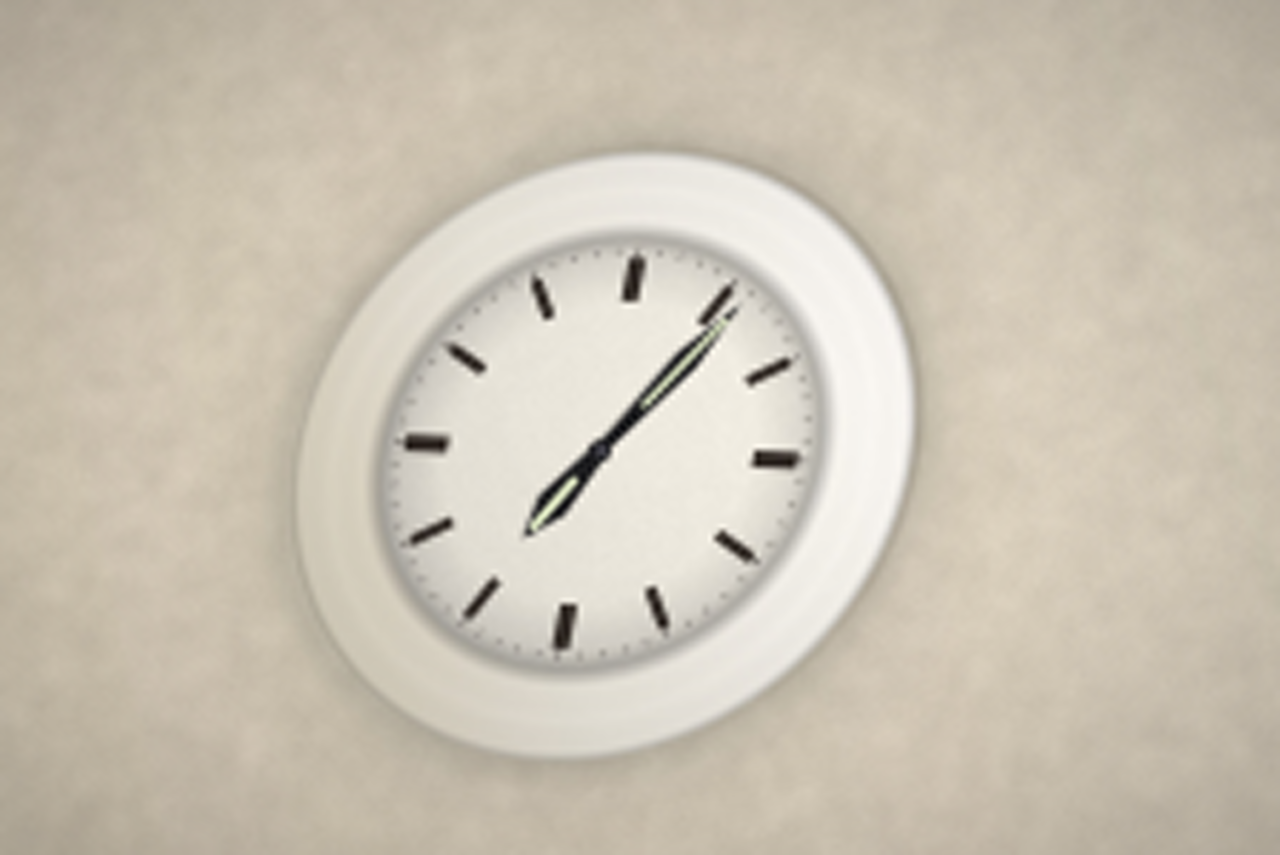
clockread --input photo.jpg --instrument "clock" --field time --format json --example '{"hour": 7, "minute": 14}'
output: {"hour": 7, "minute": 6}
